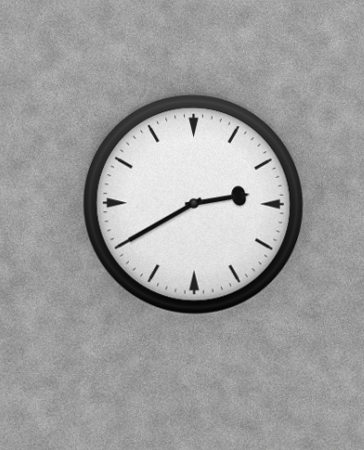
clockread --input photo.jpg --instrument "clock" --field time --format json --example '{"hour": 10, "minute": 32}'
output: {"hour": 2, "minute": 40}
